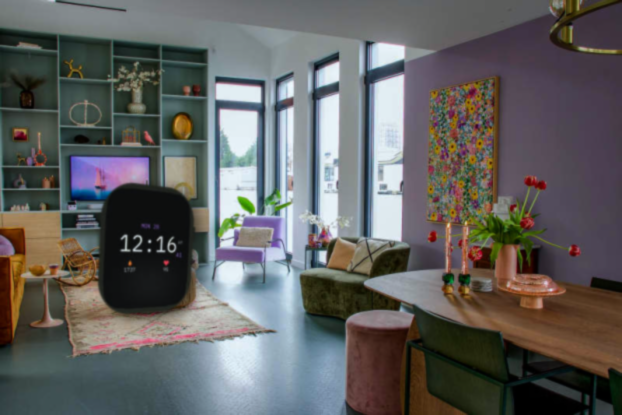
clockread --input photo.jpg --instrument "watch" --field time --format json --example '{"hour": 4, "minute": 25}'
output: {"hour": 12, "minute": 16}
